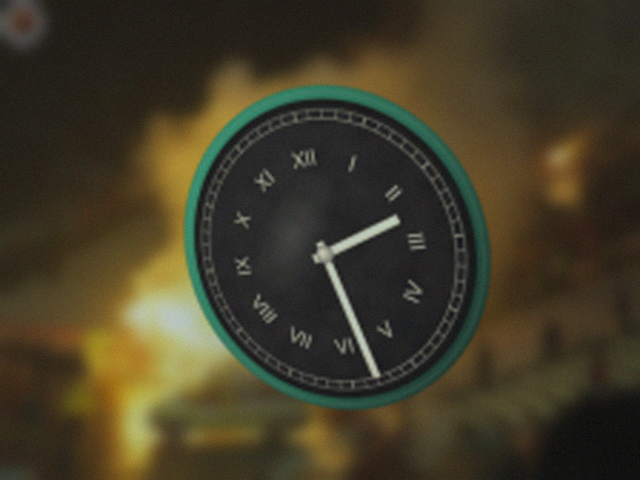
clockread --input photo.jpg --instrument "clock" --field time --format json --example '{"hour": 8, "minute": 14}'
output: {"hour": 2, "minute": 28}
